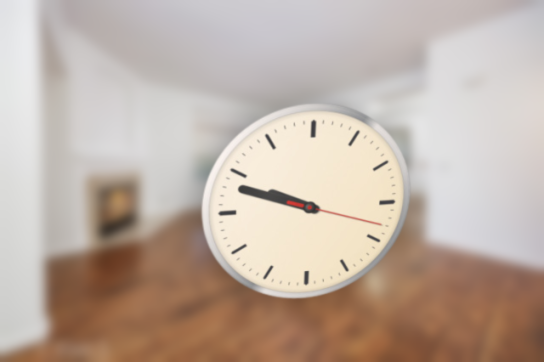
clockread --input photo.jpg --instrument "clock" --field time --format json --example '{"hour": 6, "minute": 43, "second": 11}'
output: {"hour": 9, "minute": 48, "second": 18}
